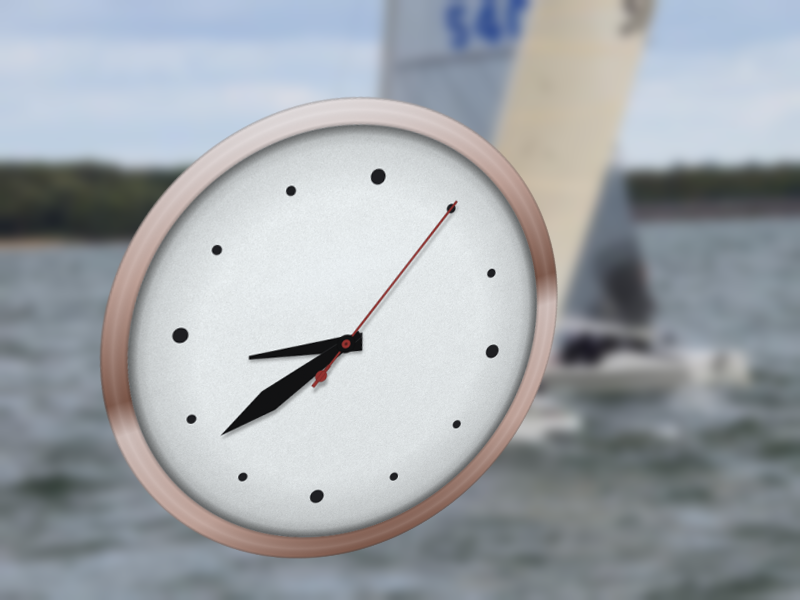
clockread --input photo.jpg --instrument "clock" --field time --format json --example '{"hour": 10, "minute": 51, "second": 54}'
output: {"hour": 8, "minute": 38, "second": 5}
